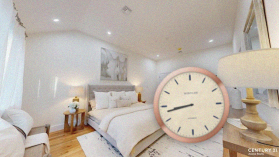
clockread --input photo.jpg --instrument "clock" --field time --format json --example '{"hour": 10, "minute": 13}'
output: {"hour": 8, "minute": 43}
